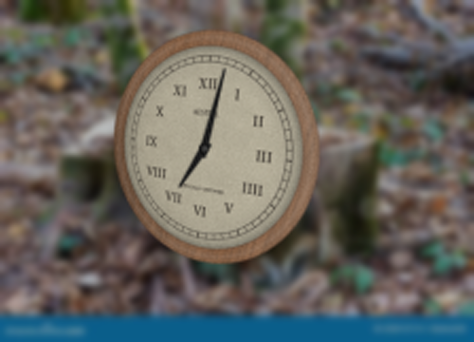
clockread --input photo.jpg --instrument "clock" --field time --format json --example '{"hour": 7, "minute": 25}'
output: {"hour": 7, "minute": 2}
